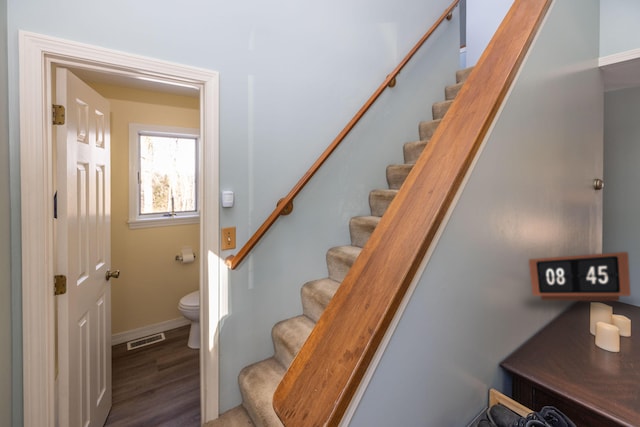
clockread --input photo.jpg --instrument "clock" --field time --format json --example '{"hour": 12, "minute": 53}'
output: {"hour": 8, "minute": 45}
